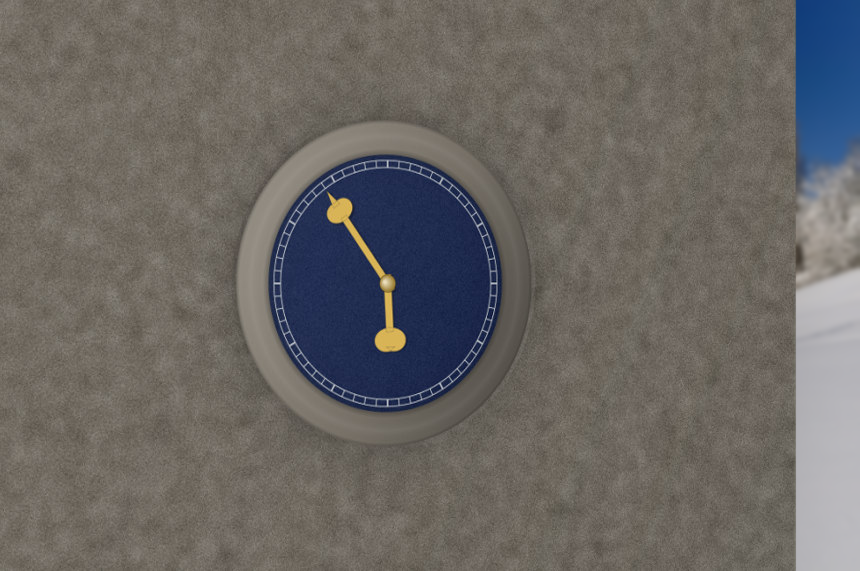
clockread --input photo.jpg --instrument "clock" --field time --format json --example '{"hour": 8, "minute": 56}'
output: {"hour": 5, "minute": 54}
